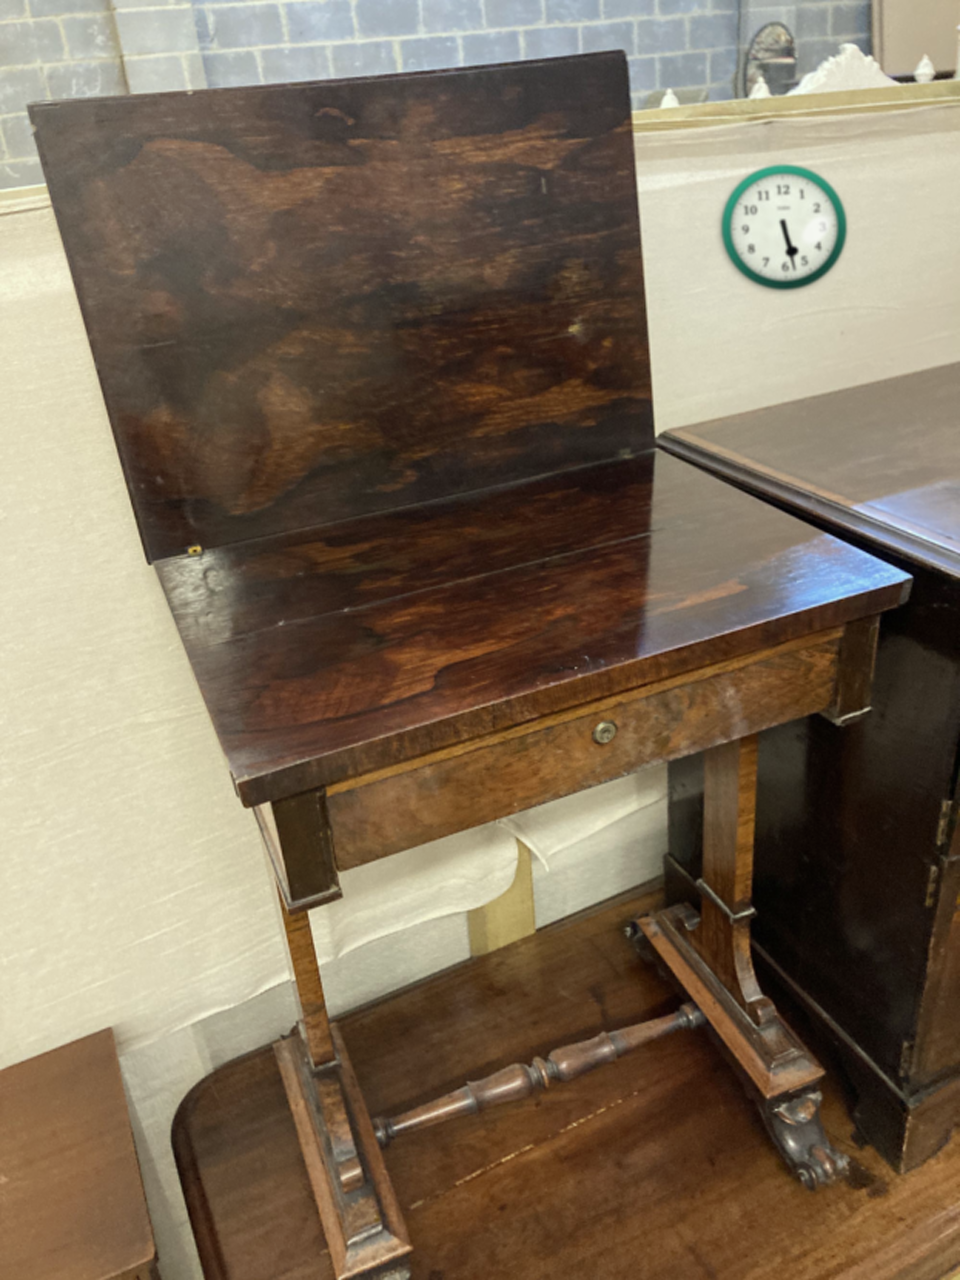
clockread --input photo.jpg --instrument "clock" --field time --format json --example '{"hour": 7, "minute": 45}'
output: {"hour": 5, "minute": 28}
